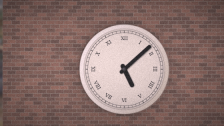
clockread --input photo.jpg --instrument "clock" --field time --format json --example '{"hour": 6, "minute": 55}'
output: {"hour": 5, "minute": 8}
